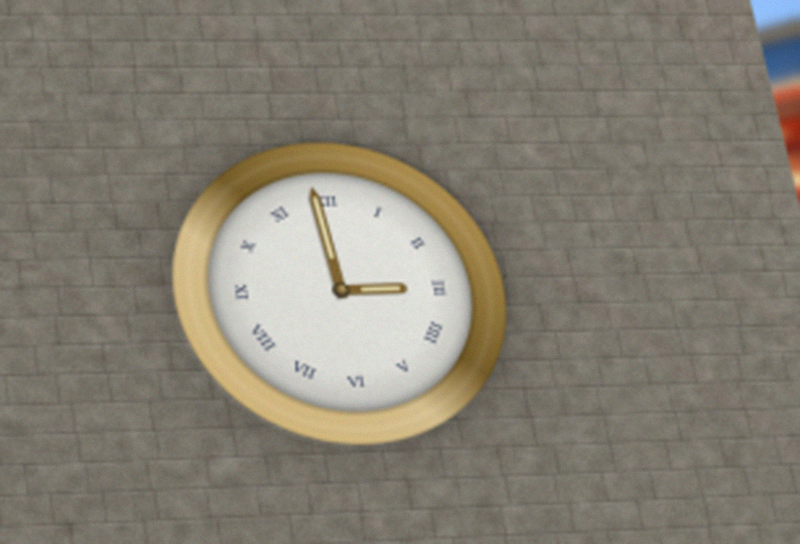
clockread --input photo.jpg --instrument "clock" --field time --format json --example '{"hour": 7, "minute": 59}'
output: {"hour": 2, "minute": 59}
